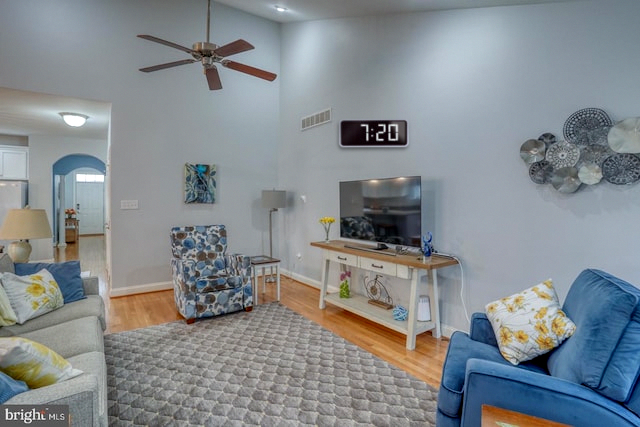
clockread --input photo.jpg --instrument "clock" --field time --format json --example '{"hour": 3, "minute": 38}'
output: {"hour": 7, "minute": 20}
